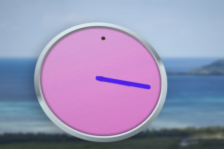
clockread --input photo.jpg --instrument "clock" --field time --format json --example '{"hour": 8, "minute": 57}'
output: {"hour": 3, "minute": 16}
